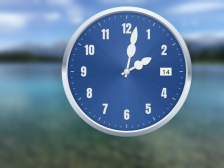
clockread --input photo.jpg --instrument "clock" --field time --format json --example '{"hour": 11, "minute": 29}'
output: {"hour": 2, "minute": 2}
